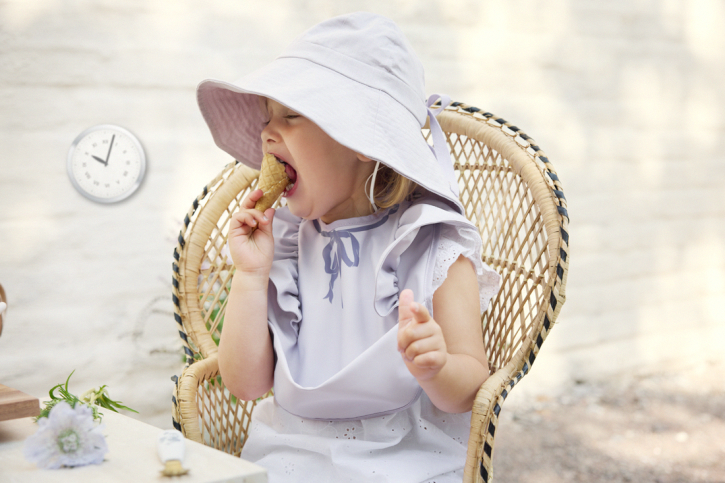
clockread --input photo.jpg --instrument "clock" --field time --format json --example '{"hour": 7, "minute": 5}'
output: {"hour": 10, "minute": 3}
